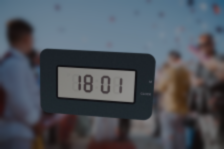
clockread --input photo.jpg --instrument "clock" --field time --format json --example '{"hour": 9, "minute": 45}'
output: {"hour": 18, "minute": 1}
